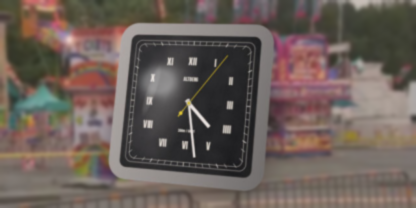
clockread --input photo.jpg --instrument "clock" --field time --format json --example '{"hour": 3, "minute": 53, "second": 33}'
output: {"hour": 4, "minute": 28, "second": 6}
